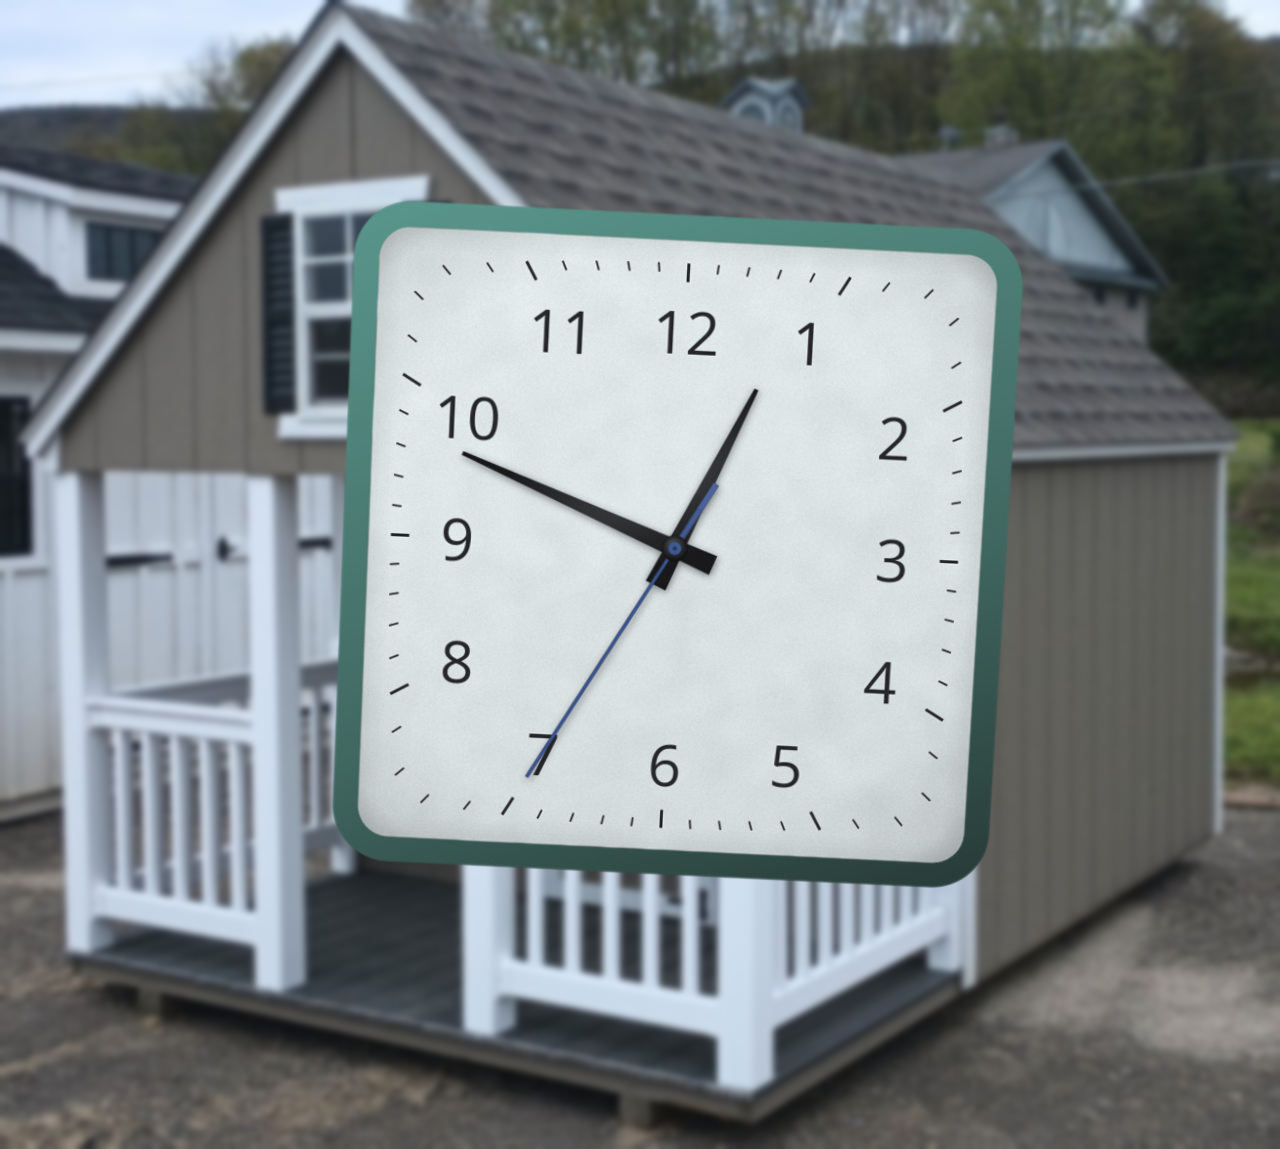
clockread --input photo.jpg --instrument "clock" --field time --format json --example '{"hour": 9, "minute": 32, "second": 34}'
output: {"hour": 12, "minute": 48, "second": 35}
